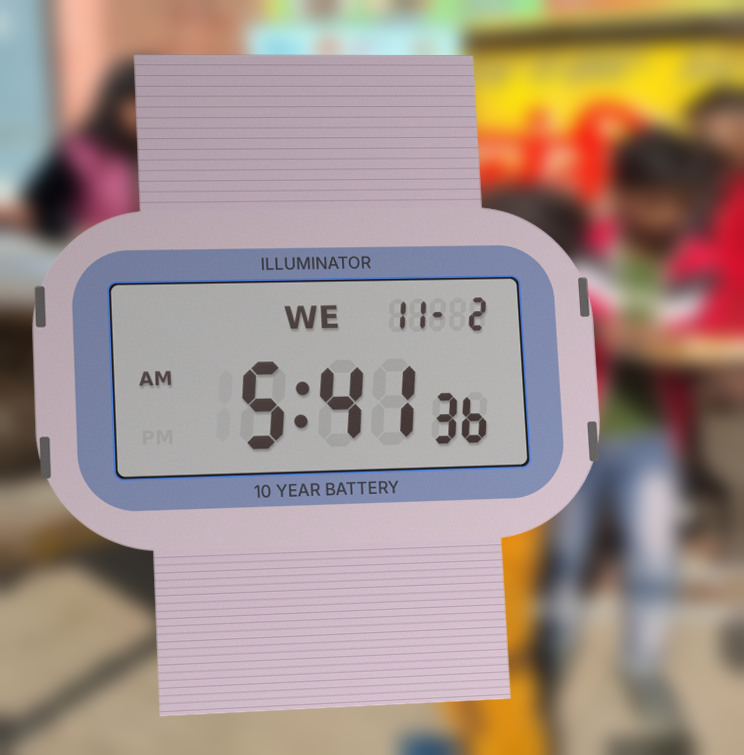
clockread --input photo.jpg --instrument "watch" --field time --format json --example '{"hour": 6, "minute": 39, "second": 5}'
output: {"hour": 5, "minute": 41, "second": 36}
